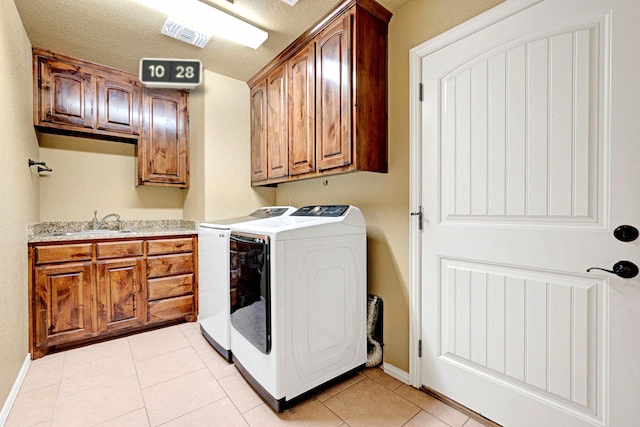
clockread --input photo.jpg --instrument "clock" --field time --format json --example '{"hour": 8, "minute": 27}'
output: {"hour": 10, "minute": 28}
